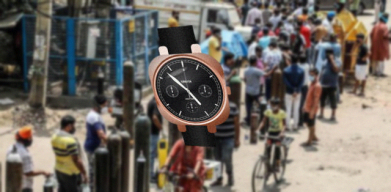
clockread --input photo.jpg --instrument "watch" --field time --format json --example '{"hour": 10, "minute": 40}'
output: {"hour": 4, "minute": 53}
